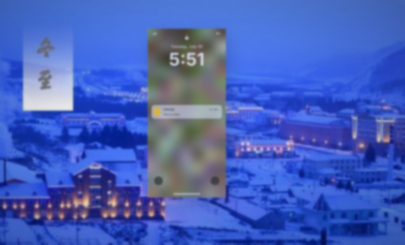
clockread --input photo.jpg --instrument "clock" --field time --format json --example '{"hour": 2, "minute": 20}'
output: {"hour": 5, "minute": 51}
